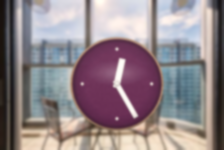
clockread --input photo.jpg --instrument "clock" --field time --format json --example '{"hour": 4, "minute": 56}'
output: {"hour": 12, "minute": 25}
